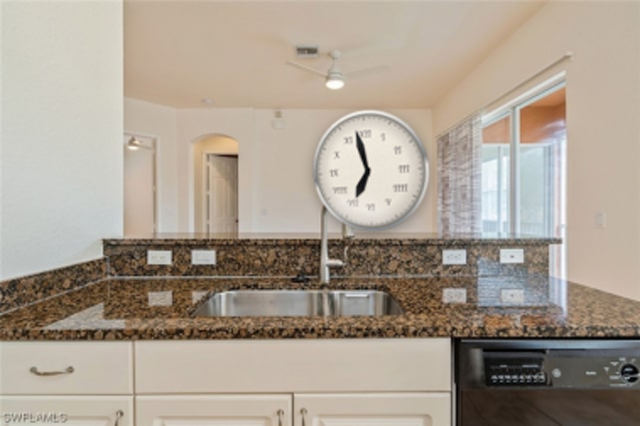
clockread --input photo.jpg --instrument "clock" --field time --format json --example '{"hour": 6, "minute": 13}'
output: {"hour": 6, "minute": 58}
